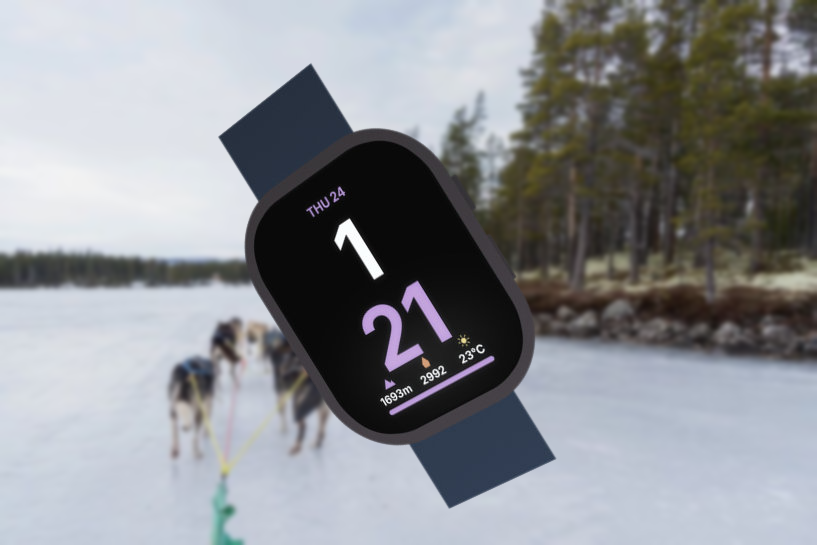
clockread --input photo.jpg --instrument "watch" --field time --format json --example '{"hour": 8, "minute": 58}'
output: {"hour": 1, "minute": 21}
